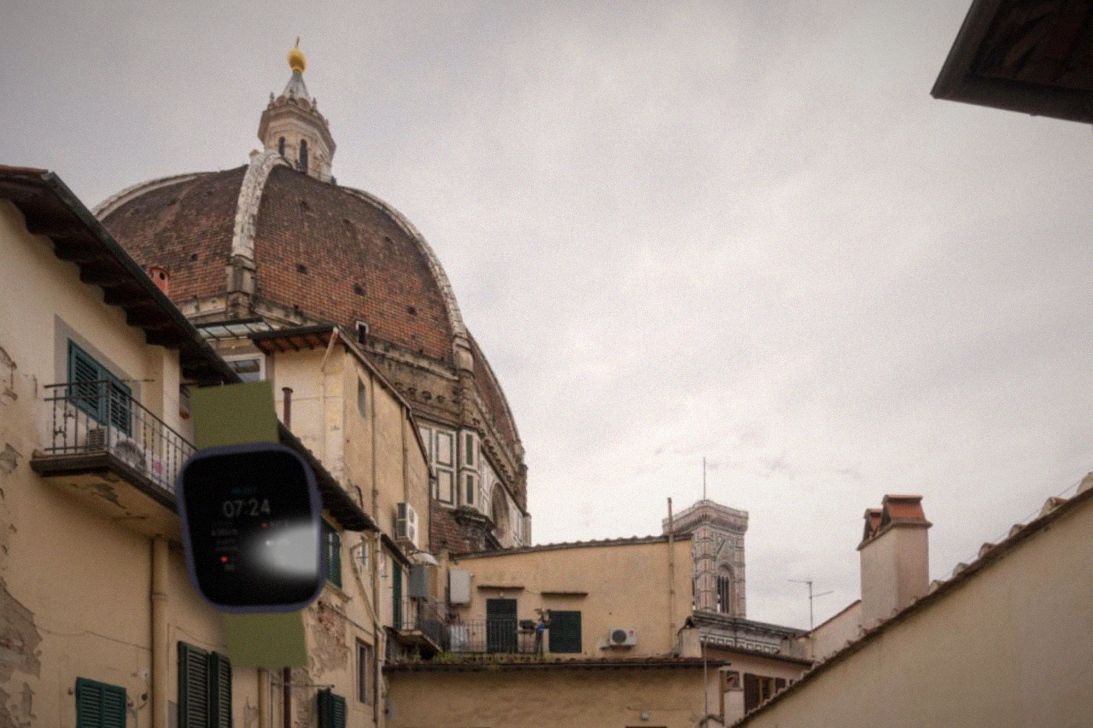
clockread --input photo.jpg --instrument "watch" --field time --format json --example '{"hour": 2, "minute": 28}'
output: {"hour": 7, "minute": 24}
